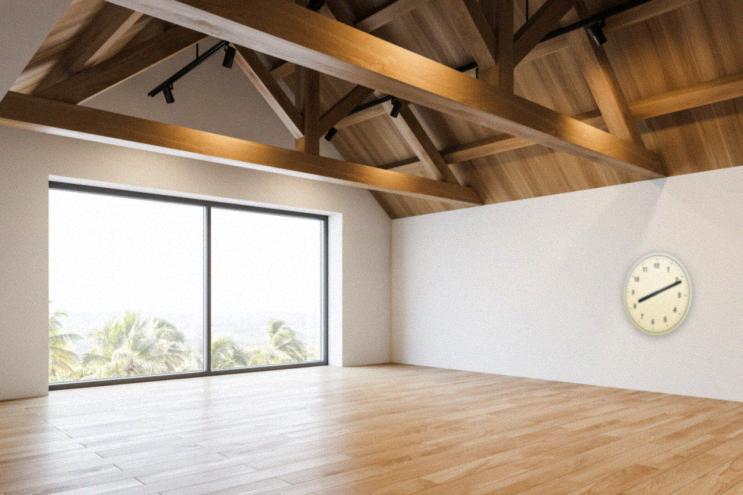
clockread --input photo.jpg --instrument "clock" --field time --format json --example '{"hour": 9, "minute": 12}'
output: {"hour": 8, "minute": 11}
